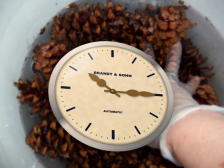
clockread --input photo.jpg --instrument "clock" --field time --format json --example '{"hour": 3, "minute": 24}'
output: {"hour": 10, "minute": 15}
